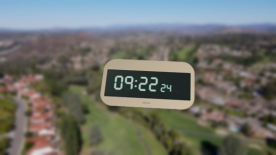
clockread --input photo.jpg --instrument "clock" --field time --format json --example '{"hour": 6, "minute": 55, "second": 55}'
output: {"hour": 9, "minute": 22, "second": 24}
